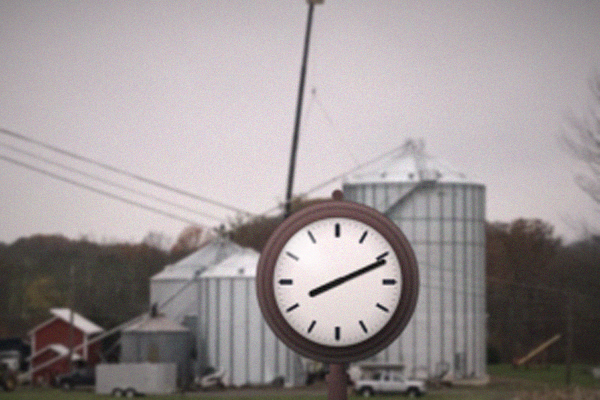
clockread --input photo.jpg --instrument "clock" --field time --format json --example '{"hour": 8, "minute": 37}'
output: {"hour": 8, "minute": 11}
